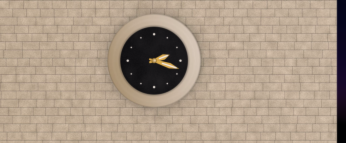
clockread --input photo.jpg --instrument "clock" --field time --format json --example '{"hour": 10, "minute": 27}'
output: {"hour": 2, "minute": 18}
